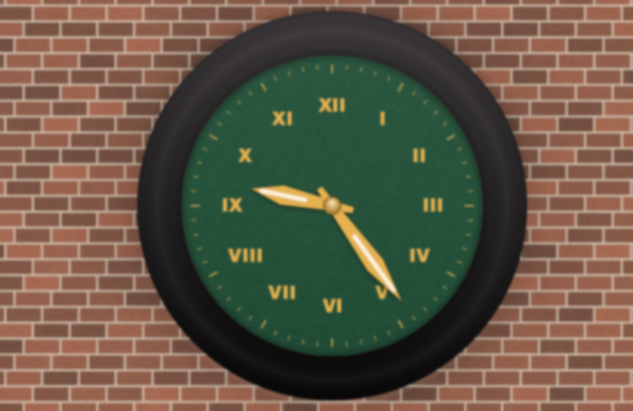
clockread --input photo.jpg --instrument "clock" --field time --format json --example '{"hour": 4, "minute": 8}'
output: {"hour": 9, "minute": 24}
